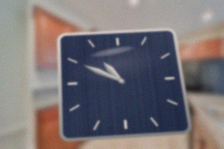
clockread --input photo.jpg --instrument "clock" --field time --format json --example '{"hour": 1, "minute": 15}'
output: {"hour": 10, "minute": 50}
